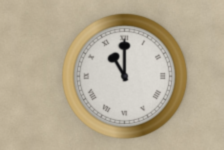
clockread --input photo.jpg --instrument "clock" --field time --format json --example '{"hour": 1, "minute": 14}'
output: {"hour": 11, "minute": 0}
